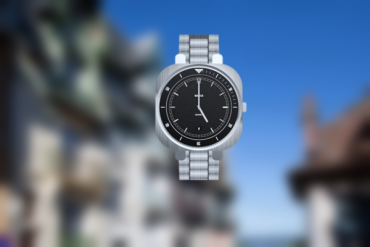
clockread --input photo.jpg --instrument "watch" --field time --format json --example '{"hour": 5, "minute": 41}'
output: {"hour": 5, "minute": 0}
